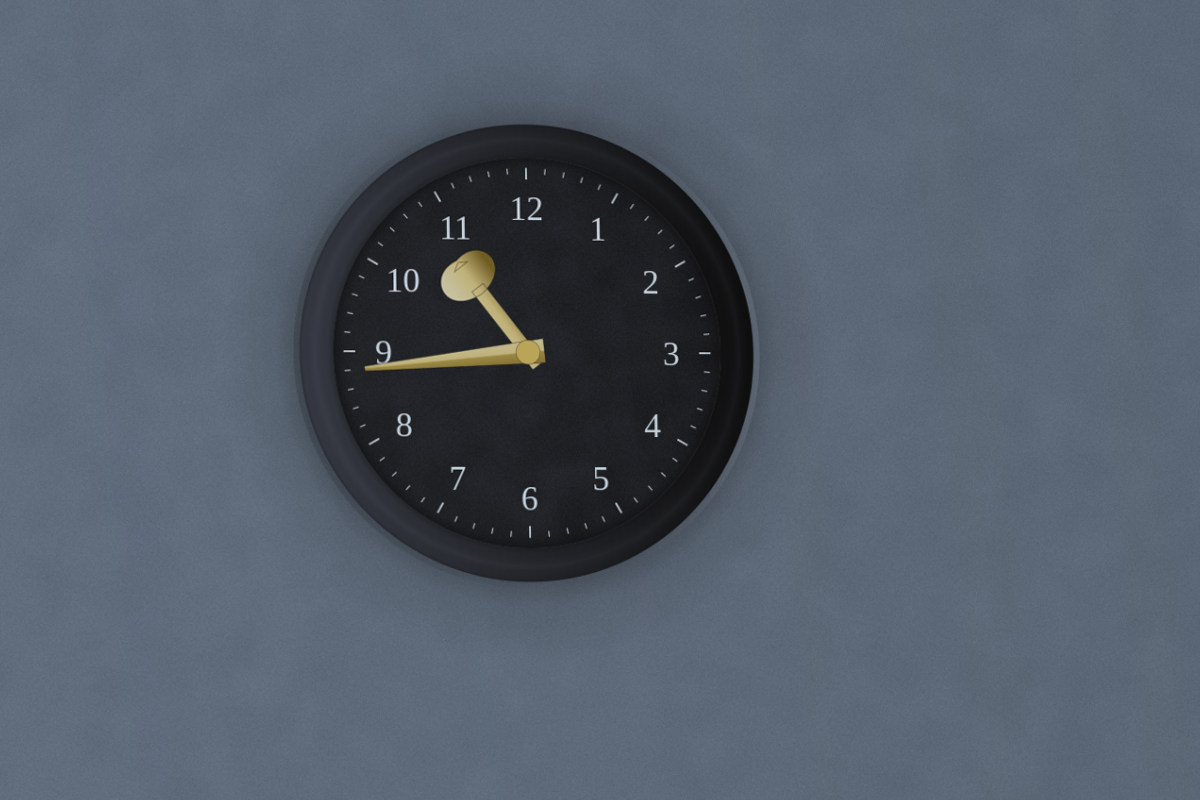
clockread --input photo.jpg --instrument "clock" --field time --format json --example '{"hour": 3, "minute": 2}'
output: {"hour": 10, "minute": 44}
